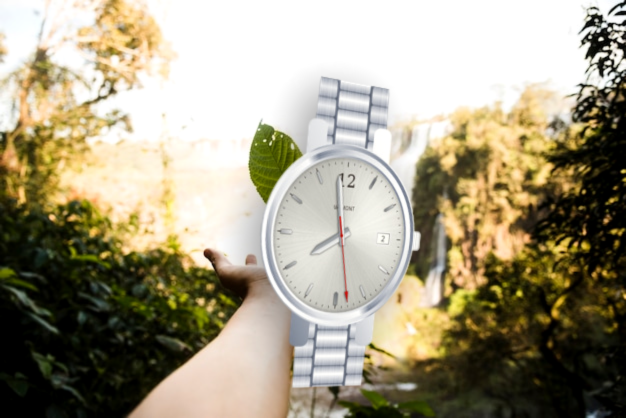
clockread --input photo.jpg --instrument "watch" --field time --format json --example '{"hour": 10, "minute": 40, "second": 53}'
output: {"hour": 7, "minute": 58, "second": 28}
